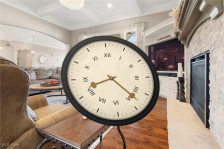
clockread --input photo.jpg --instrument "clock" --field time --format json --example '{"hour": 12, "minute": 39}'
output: {"hour": 8, "minute": 23}
